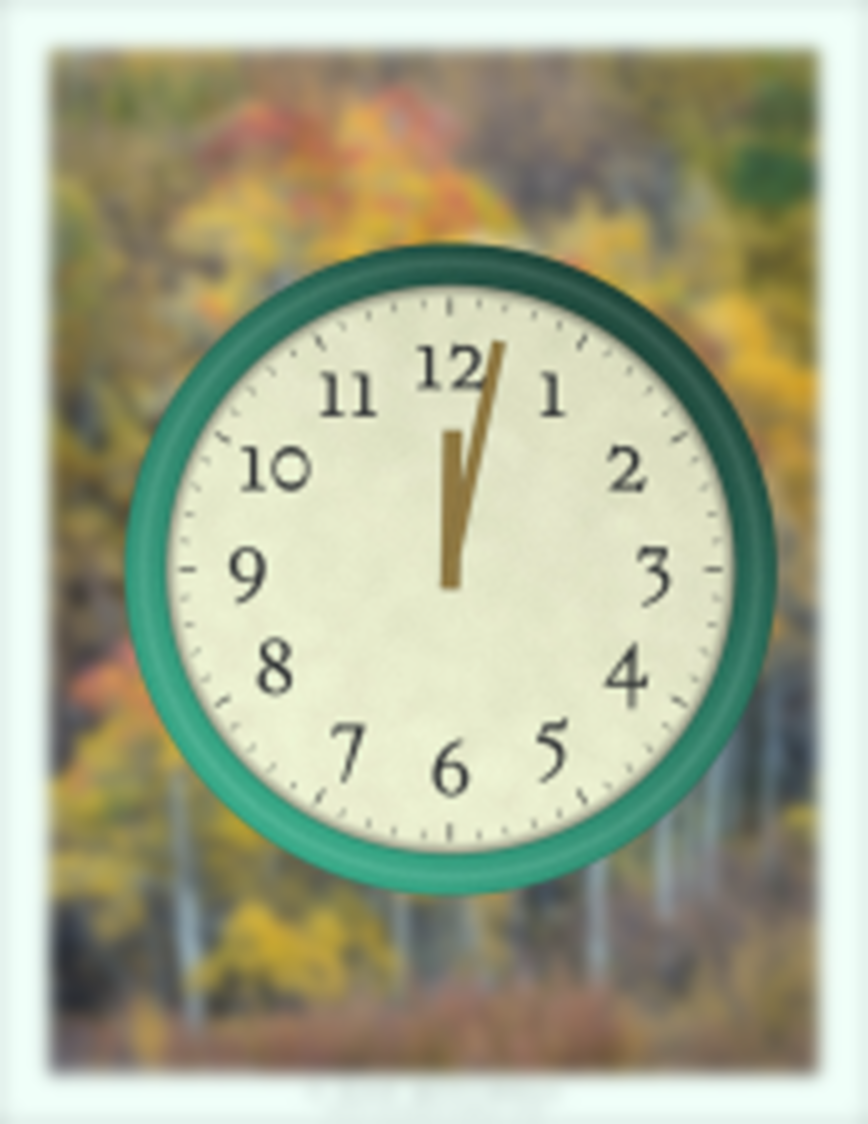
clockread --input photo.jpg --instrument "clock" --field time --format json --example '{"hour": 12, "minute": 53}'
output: {"hour": 12, "minute": 2}
